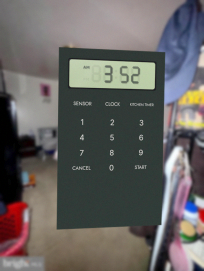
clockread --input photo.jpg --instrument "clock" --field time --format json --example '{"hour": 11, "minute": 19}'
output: {"hour": 3, "minute": 52}
